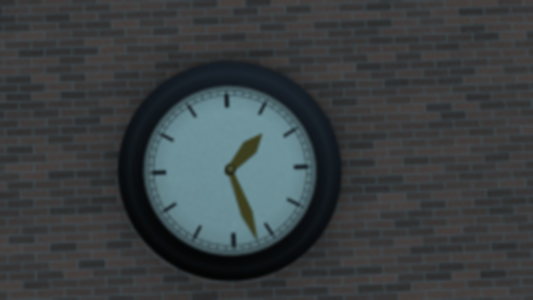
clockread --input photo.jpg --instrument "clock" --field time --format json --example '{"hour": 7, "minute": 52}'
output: {"hour": 1, "minute": 27}
